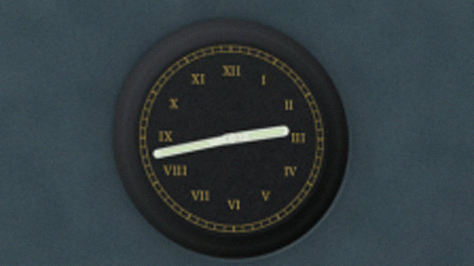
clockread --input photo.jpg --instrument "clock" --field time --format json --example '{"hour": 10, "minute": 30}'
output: {"hour": 2, "minute": 43}
